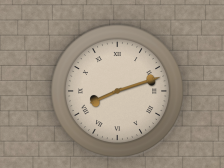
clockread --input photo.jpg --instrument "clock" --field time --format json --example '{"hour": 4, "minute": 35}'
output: {"hour": 8, "minute": 12}
